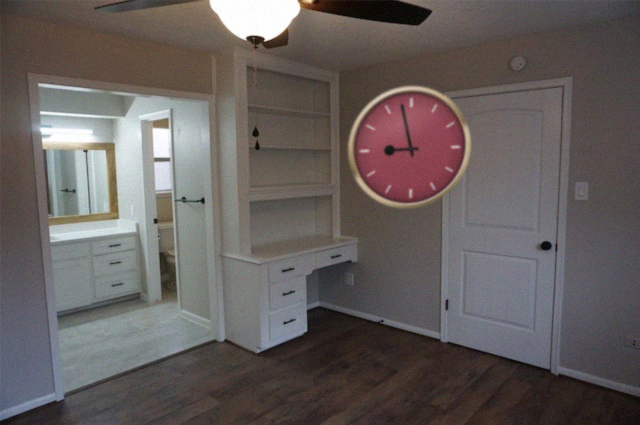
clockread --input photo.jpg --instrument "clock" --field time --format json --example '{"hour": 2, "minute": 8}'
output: {"hour": 8, "minute": 58}
